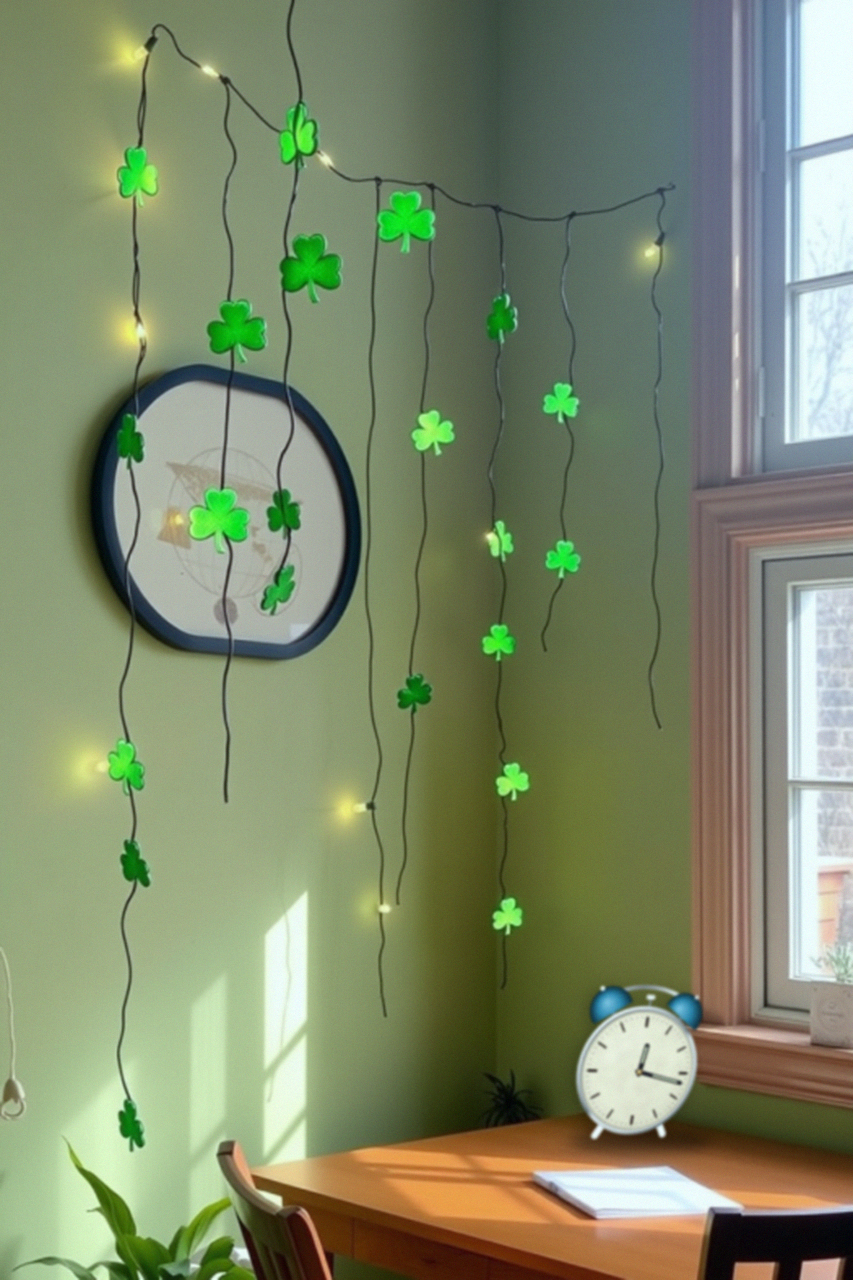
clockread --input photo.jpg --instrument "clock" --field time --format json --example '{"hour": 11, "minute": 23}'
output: {"hour": 12, "minute": 17}
